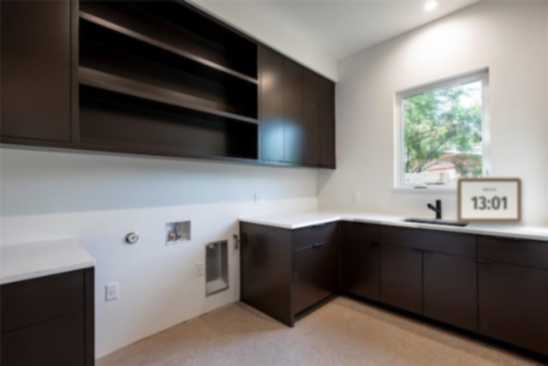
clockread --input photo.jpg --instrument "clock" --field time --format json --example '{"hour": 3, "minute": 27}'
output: {"hour": 13, "minute": 1}
